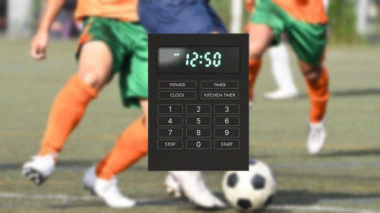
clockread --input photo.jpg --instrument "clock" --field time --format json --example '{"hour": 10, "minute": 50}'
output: {"hour": 12, "minute": 50}
